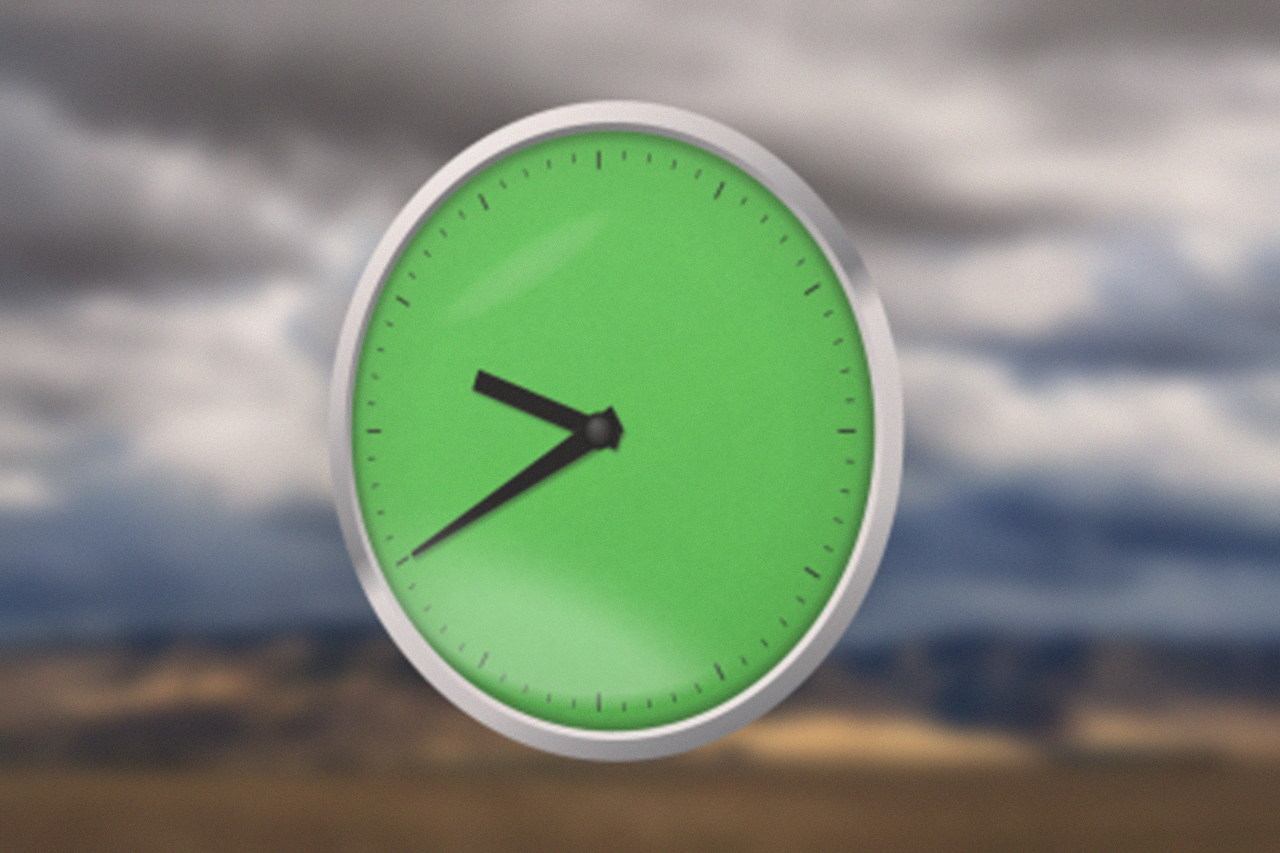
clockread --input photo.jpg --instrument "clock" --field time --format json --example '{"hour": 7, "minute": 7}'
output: {"hour": 9, "minute": 40}
